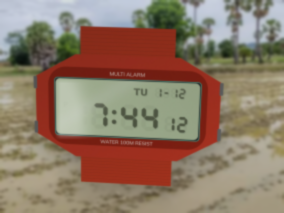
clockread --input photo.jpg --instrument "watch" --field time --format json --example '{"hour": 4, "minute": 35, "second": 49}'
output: {"hour": 7, "minute": 44, "second": 12}
